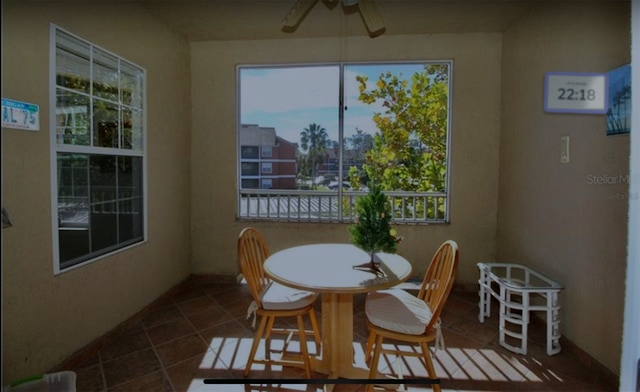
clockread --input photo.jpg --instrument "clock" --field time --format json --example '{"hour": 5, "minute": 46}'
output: {"hour": 22, "minute": 18}
